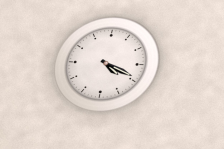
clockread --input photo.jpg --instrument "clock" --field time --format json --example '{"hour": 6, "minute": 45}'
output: {"hour": 4, "minute": 19}
